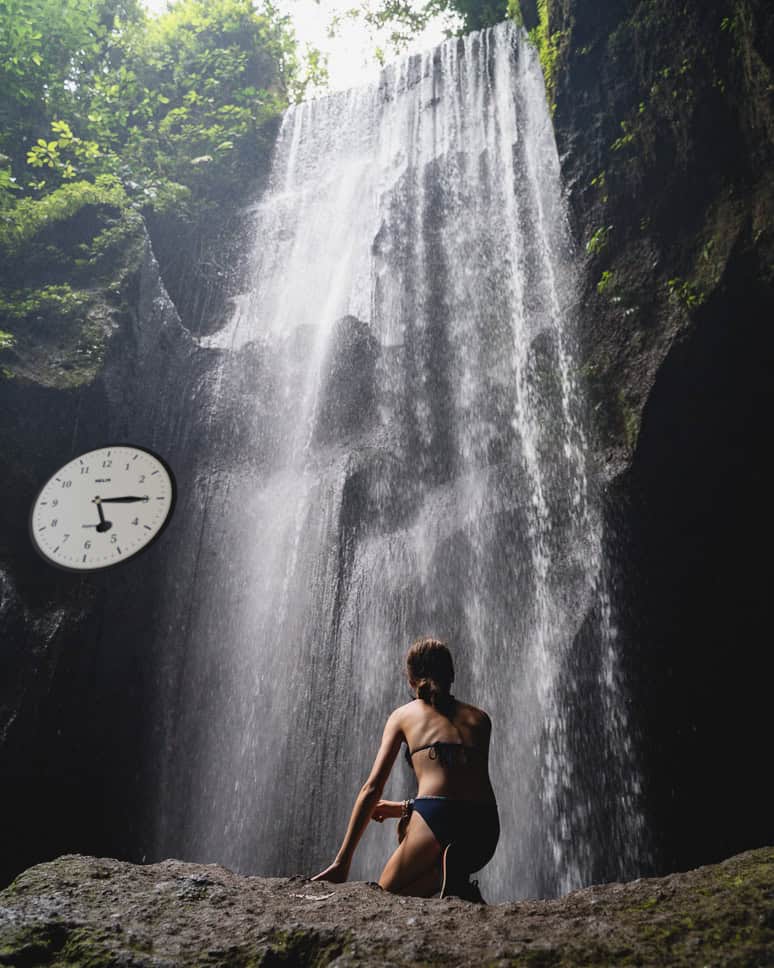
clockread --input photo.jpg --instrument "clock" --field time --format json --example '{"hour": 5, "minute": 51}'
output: {"hour": 5, "minute": 15}
